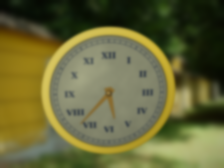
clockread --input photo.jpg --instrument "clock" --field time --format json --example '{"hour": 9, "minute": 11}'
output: {"hour": 5, "minute": 37}
